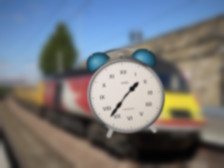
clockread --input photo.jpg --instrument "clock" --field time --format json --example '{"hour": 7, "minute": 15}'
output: {"hour": 1, "minute": 37}
